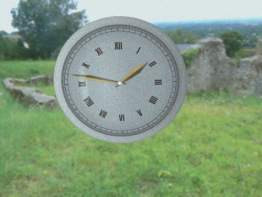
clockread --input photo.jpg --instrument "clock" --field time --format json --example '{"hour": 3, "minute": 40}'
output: {"hour": 1, "minute": 47}
